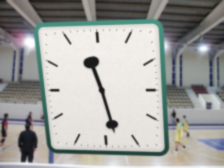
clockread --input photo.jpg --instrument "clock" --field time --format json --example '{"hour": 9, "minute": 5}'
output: {"hour": 11, "minute": 28}
